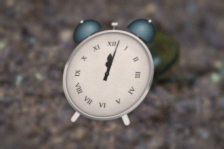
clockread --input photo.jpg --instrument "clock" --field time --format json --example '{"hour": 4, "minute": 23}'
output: {"hour": 12, "minute": 2}
